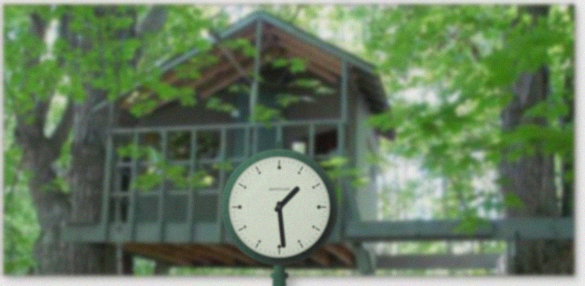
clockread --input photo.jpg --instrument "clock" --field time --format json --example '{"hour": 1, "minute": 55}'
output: {"hour": 1, "minute": 29}
